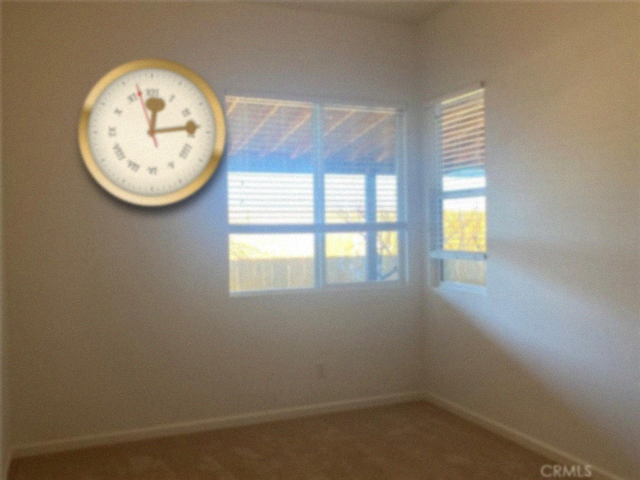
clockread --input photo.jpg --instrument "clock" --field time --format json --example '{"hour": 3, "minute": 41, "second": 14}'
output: {"hour": 12, "minute": 13, "second": 57}
